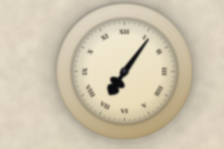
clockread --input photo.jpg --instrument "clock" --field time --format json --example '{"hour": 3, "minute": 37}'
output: {"hour": 7, "minute": 6}
